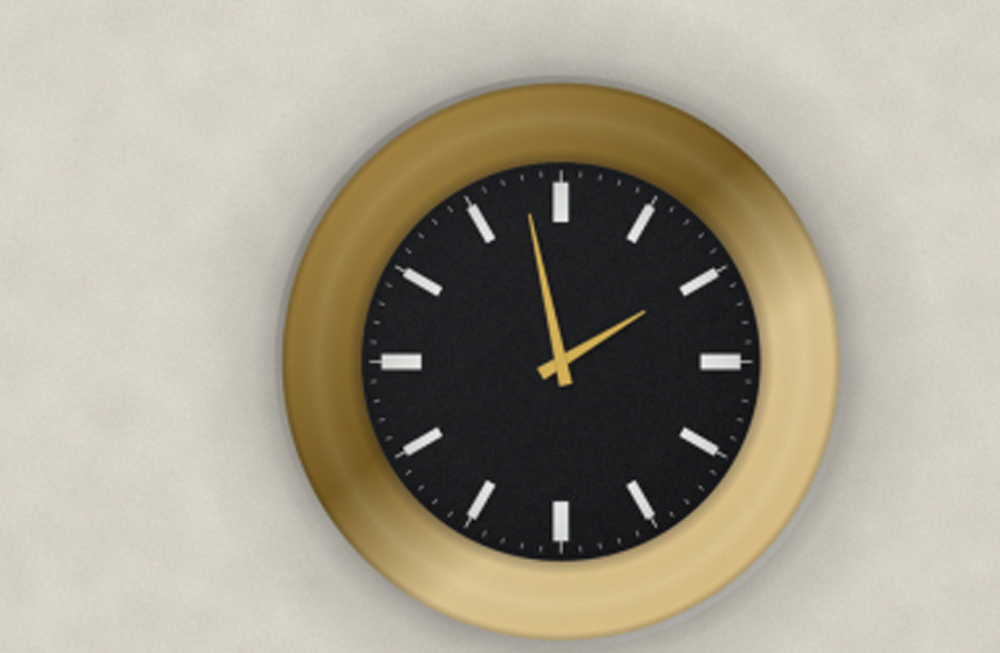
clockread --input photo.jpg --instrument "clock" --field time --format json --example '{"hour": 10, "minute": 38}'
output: {"hour": 1, "minute": 58}
